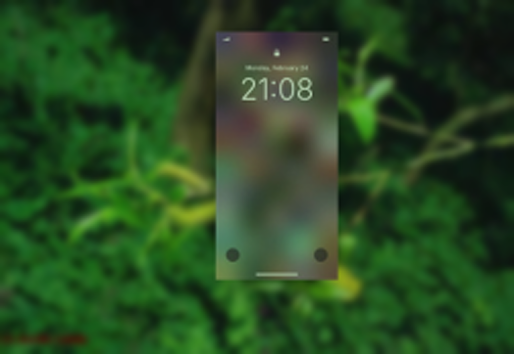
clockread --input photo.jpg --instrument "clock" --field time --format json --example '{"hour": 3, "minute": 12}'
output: {"hour": 21, "minute": 8}
